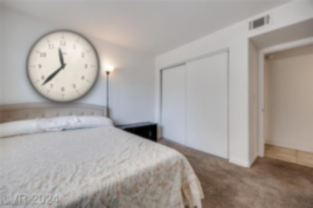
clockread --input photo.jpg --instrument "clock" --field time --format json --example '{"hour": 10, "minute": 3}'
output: {"hour": 11, "minute": 38}
